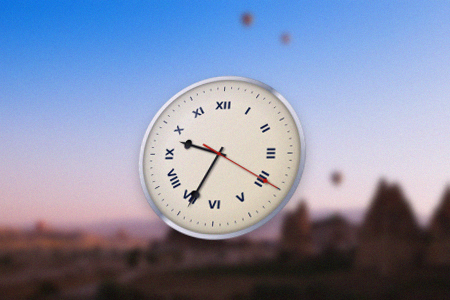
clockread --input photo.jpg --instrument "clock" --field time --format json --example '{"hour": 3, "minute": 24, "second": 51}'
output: {"hour": 9, "minute": 34, "second": 20}
